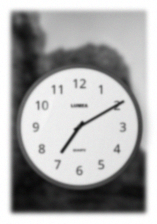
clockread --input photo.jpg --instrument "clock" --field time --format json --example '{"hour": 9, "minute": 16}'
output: {"hour": 7, "minute": 10}
